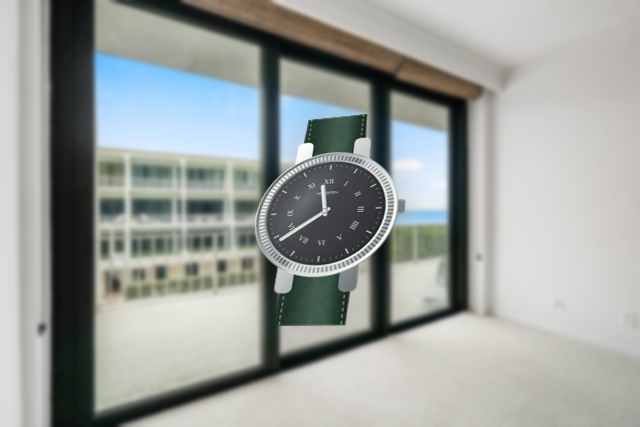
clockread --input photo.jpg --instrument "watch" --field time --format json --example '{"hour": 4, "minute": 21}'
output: {"hour": 11, "minute": 39}
